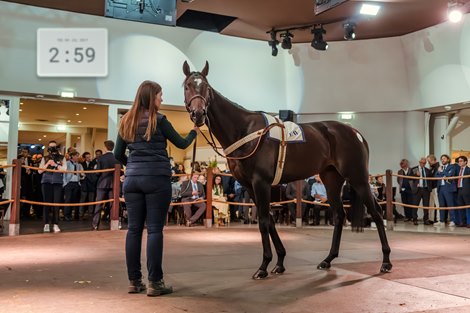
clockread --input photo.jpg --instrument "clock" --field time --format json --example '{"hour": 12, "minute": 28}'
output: {"hour": 2, "minute": 59}
